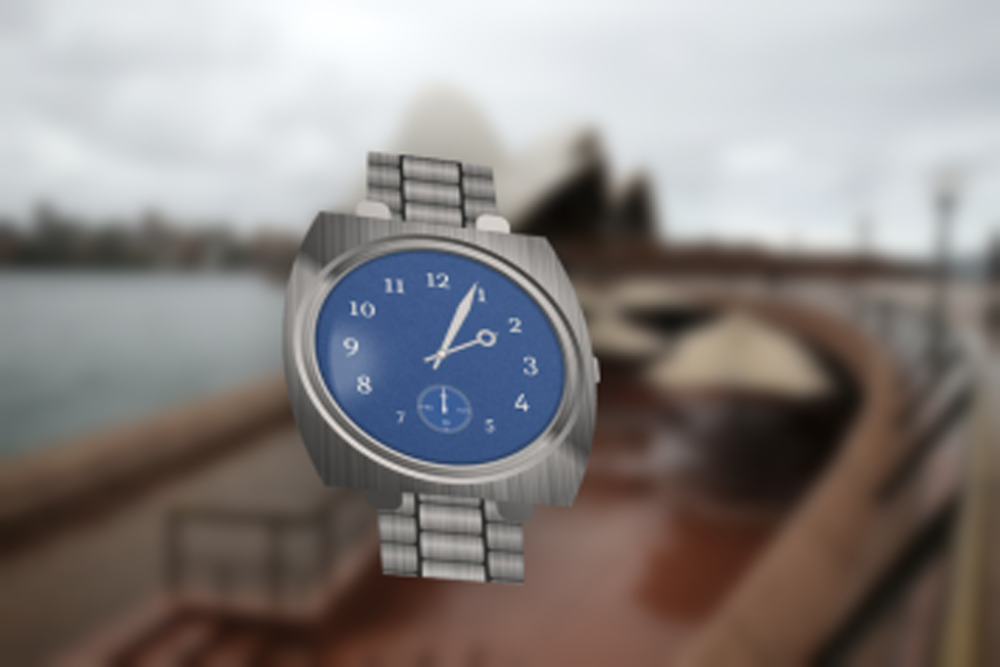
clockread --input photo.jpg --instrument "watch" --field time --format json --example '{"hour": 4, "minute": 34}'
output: {"hour": 2, "minute": 4}
